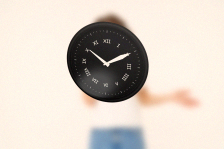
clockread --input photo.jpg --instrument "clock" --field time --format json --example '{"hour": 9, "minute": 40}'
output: {"hour": 10, "minute": 10}
